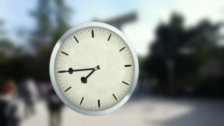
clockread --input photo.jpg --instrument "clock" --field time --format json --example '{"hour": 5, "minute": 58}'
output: {"hour": 7, "minute": 45}
